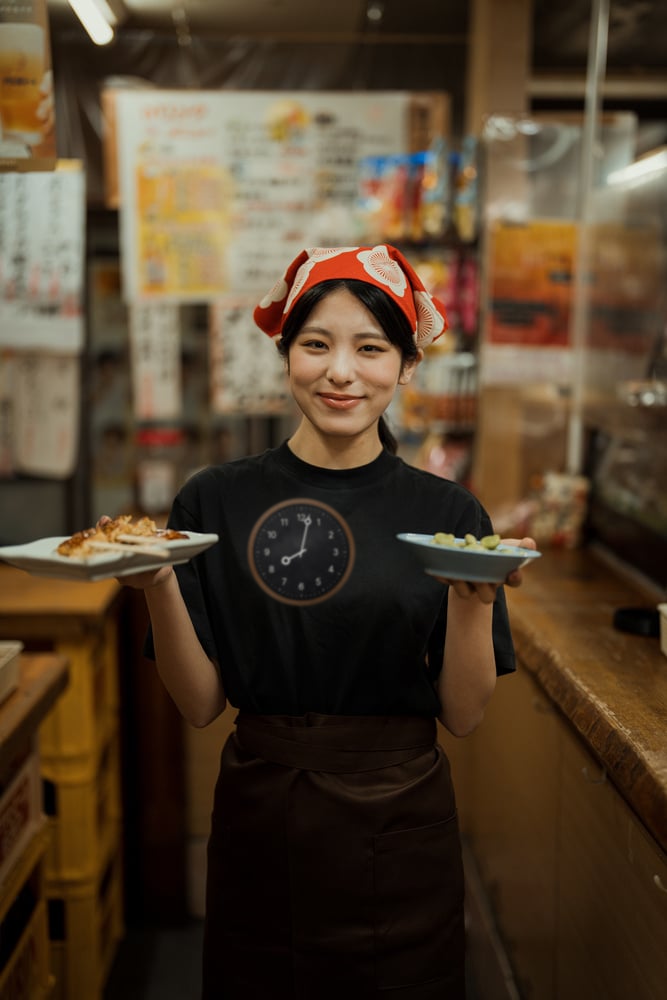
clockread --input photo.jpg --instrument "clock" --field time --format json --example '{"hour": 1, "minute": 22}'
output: {"hour": 8, "minute": 2}
